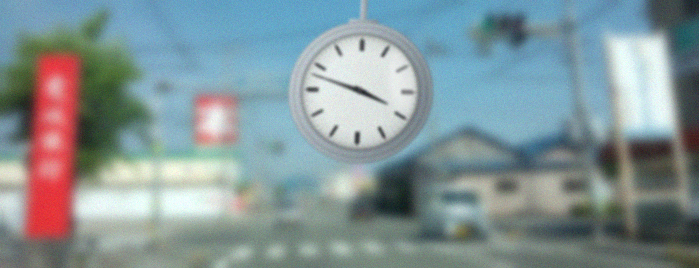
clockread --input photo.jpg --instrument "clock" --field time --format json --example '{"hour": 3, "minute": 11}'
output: {"hour": 3, "minute": 48}
